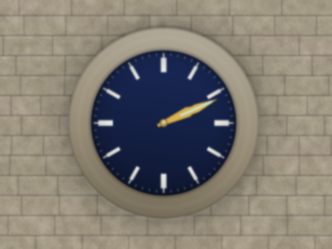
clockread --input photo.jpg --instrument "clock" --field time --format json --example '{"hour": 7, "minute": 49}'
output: {"hour": 2, "minute": 11}
